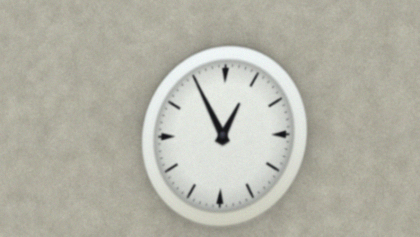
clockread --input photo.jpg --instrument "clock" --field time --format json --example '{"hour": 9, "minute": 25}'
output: {"hour": 12, "minute": 55}
